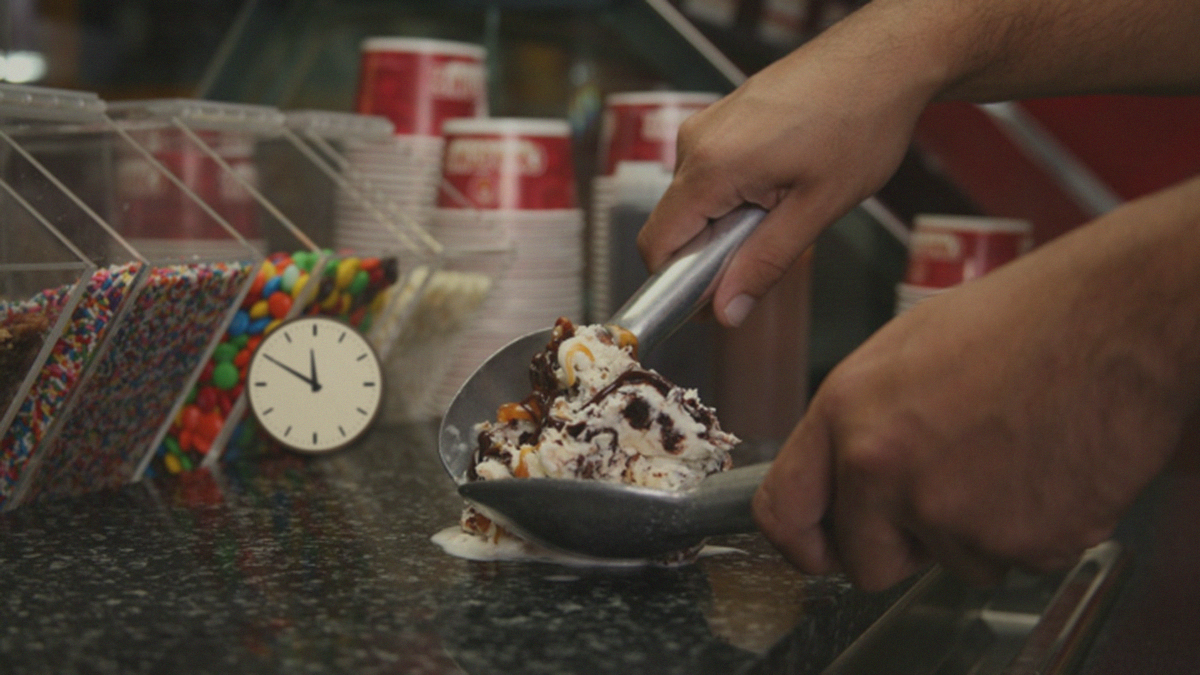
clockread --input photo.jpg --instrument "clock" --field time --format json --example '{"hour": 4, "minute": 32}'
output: {"hour": 11, "minute": 50}
